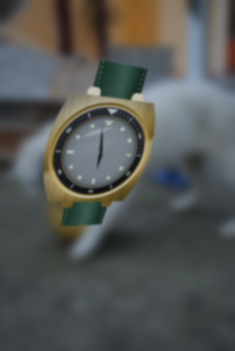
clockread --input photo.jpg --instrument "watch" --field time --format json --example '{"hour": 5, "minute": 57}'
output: {"hour": 5, "minute": 58}
